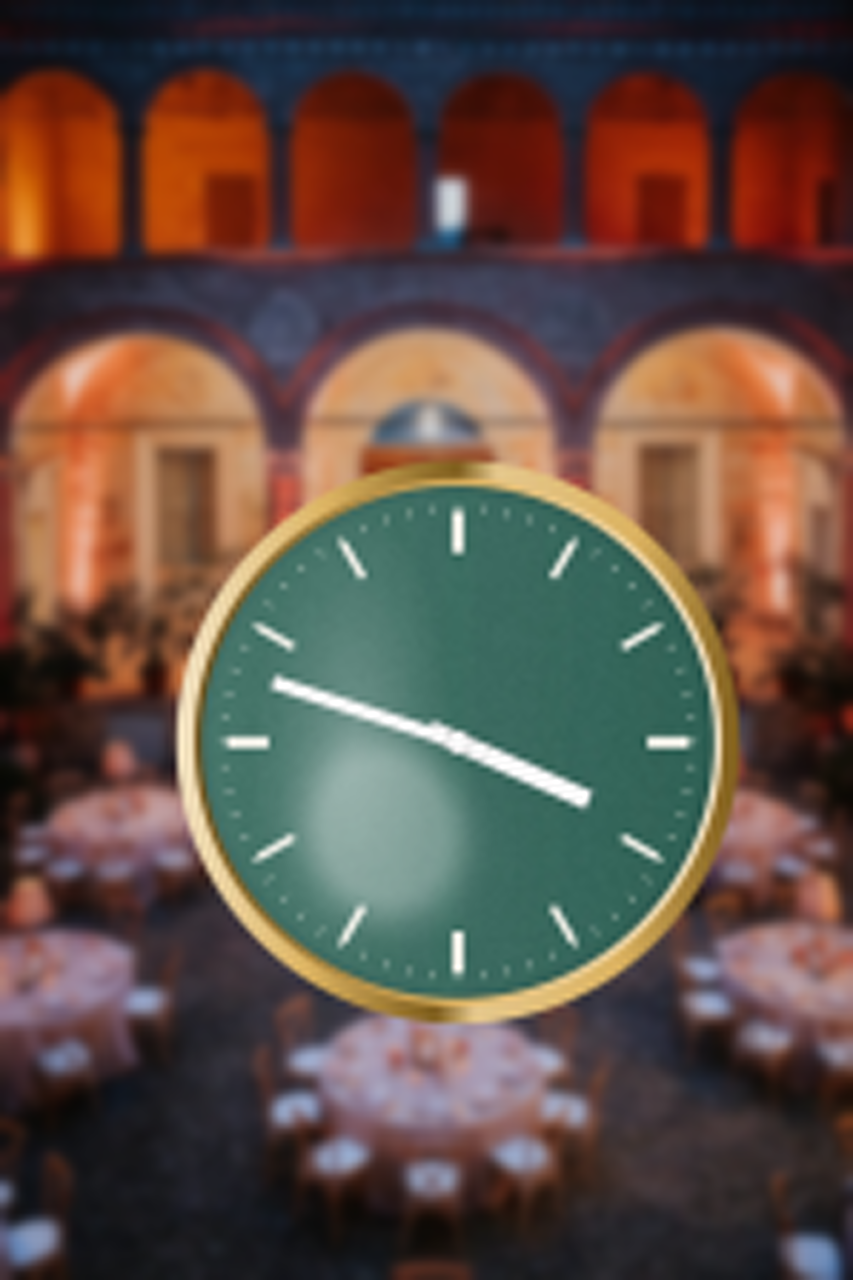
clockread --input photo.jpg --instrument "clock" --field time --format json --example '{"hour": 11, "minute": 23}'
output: {"hour": 3, "minute": 48}
